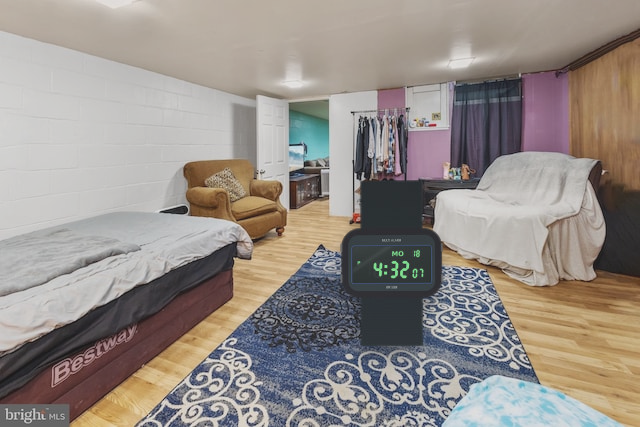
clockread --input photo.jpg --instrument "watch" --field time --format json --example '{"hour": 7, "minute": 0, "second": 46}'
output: {"hour": 4, "minute": 32, "second": 7}
